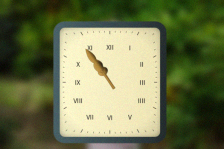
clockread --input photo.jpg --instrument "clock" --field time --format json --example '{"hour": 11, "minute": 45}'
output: {"hour": 10, "minute": 54}
